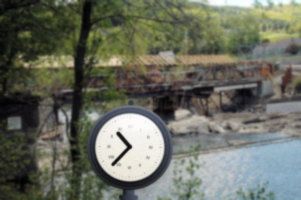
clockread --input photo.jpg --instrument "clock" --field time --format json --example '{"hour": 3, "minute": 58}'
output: {"hour": 10, "minute": 37}
